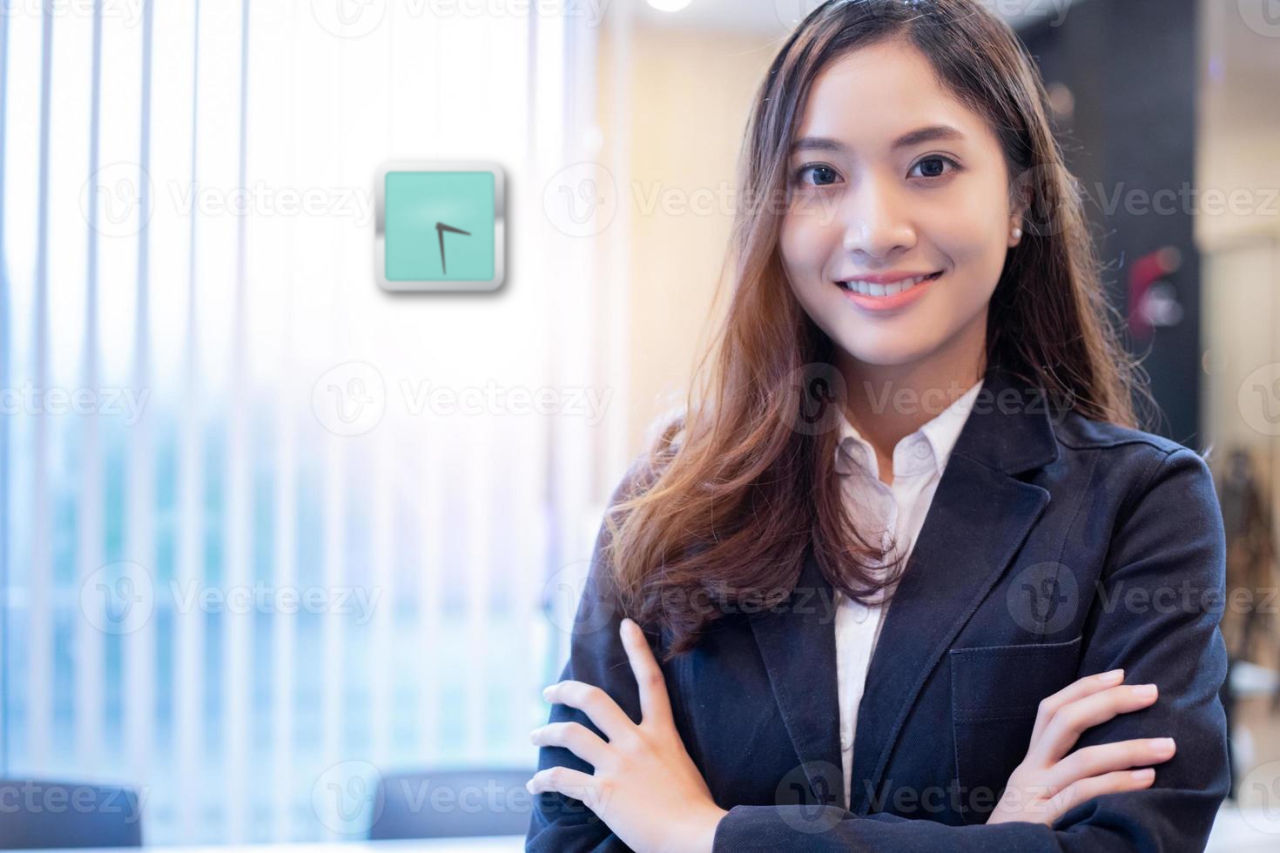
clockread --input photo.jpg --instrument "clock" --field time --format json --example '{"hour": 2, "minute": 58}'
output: {"hour": 3, "minute": 29}
